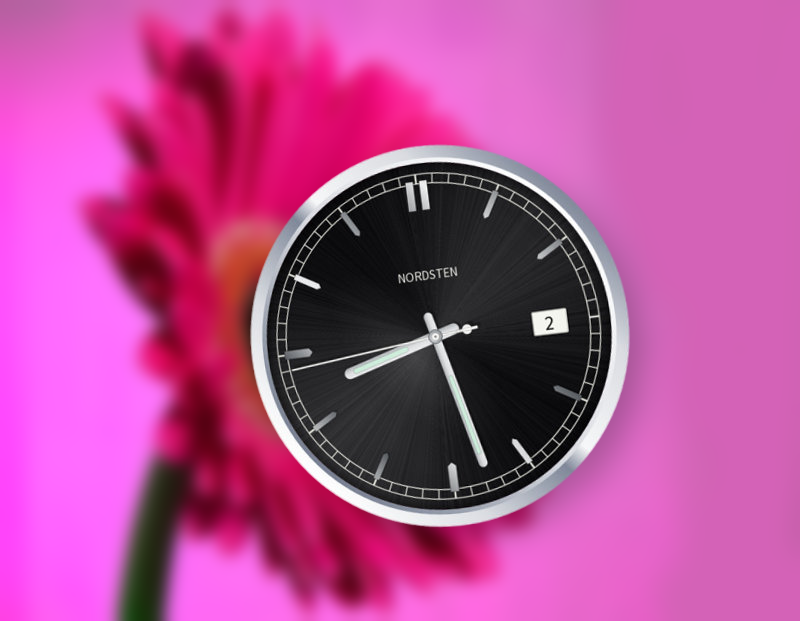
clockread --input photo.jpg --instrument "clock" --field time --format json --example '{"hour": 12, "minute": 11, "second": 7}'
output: {"hour": 8, "minute": 27, "second": 44}
